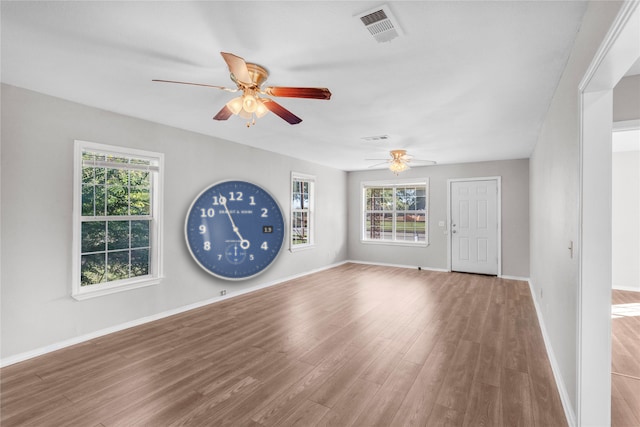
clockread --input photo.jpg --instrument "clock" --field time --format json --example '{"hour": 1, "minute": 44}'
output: {"hour": 4, "minute": 56}
